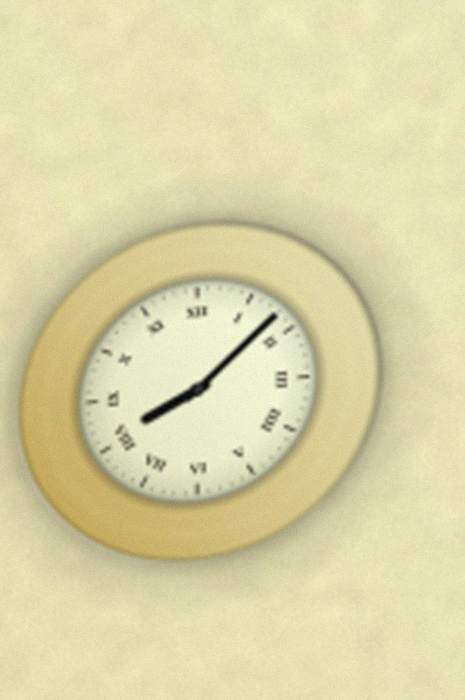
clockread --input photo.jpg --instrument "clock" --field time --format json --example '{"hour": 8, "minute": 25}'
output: {"hour": 8, "minute": 8}
